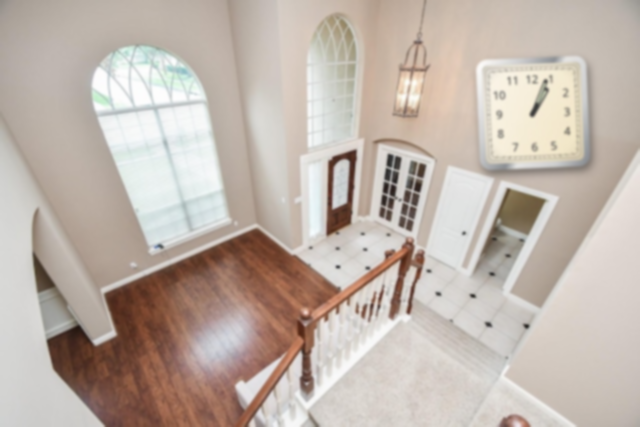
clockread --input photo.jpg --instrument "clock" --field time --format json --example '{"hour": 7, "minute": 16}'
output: {"hour": 1, "minute": 4}
